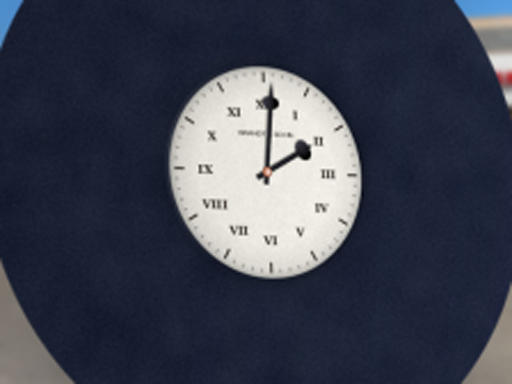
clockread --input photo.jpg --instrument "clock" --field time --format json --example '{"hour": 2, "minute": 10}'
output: {"hour": 2, "minute": 1}
